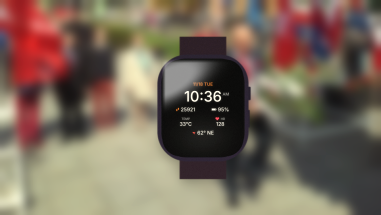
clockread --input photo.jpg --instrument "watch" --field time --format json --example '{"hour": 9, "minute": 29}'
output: {"hour": 10, "minute": 36}
